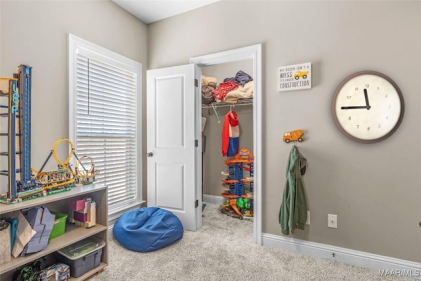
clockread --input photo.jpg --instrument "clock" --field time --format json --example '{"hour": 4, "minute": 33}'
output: {"hour": 11, "minute": 45}
